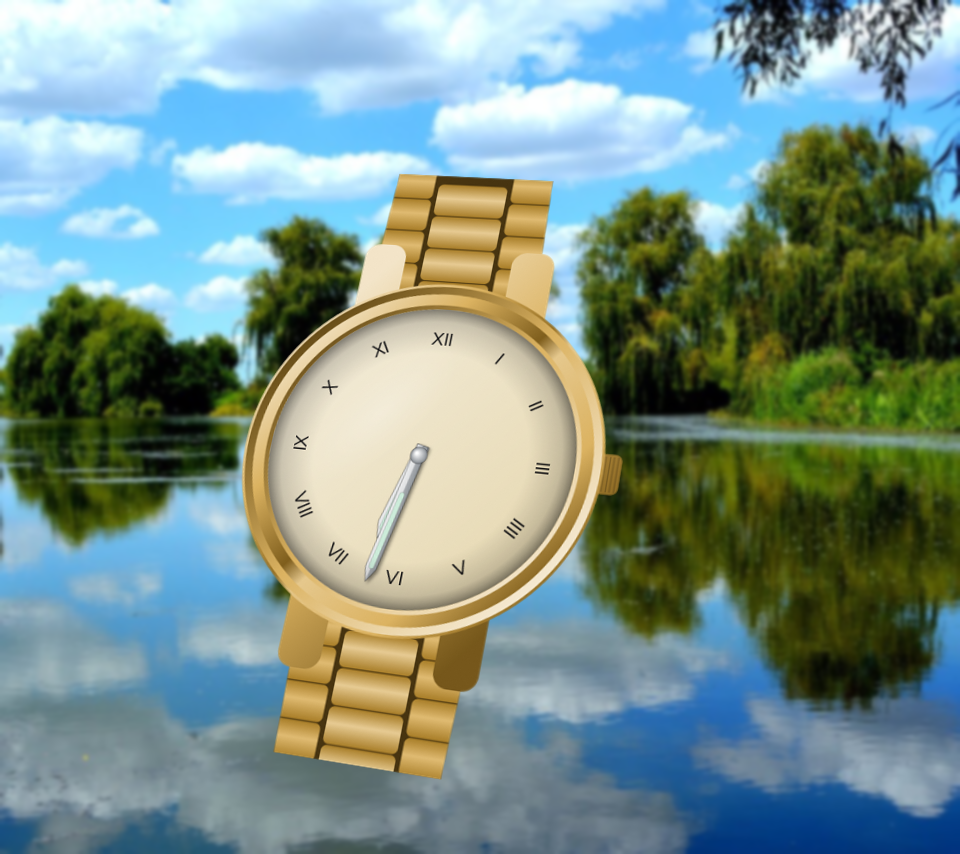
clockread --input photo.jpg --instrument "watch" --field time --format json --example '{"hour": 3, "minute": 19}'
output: {"hour": 6, "minute": 32}
